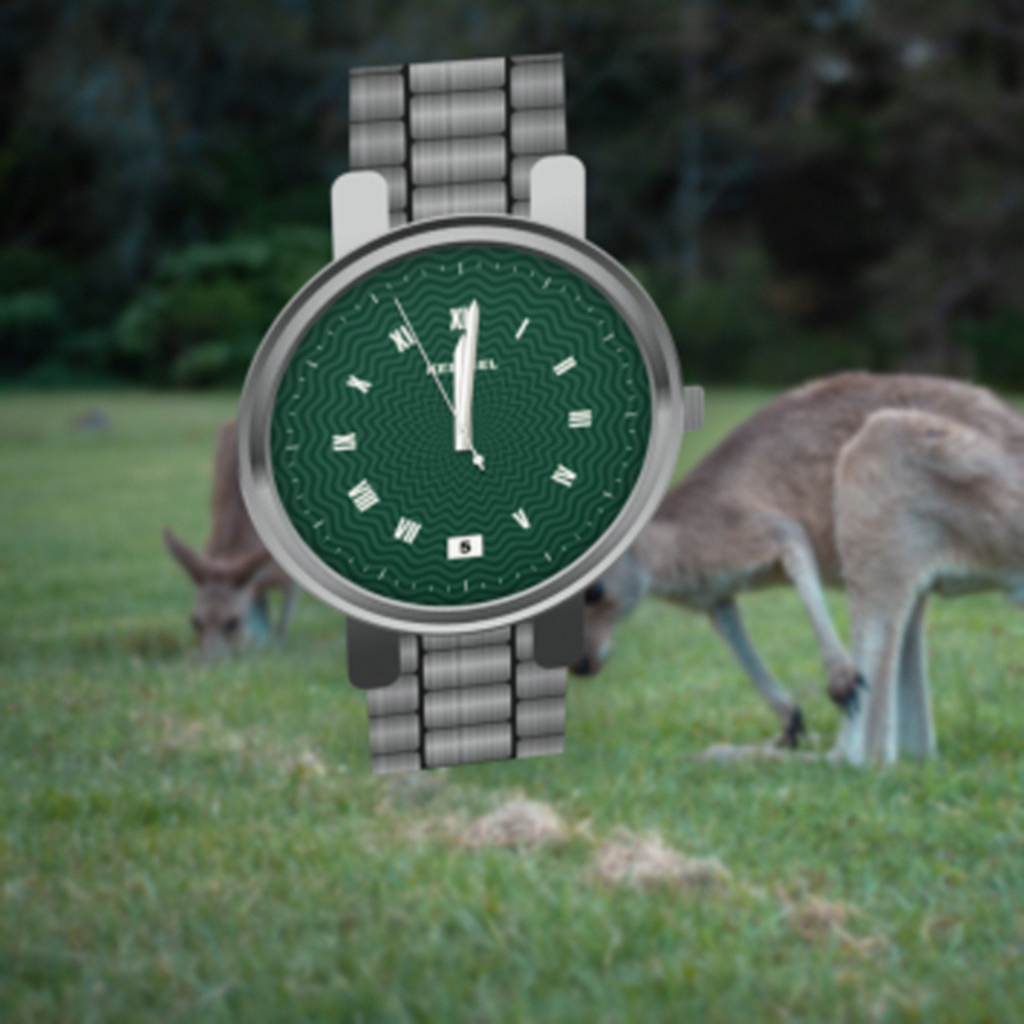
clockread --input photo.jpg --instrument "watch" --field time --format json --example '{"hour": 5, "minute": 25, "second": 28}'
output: {"hour": 12, "minute": 0, "second": 56}
